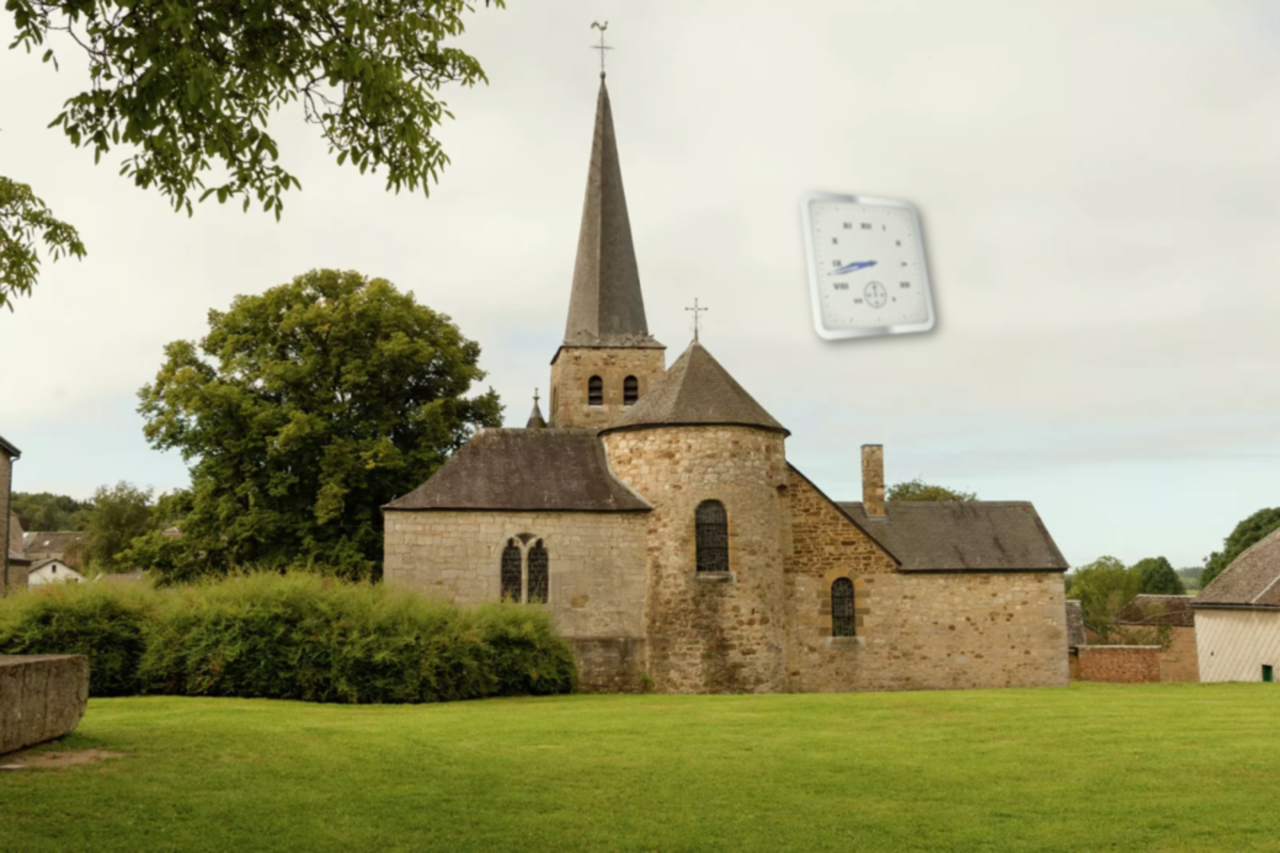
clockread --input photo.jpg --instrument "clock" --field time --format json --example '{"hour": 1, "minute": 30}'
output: {"hour": 8, "minute": 43}
